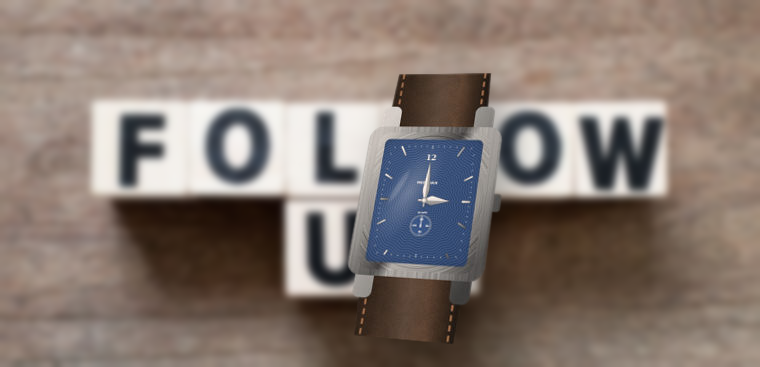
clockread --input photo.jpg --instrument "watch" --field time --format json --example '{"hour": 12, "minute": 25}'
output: {"hour": 3, "minute": 0}
